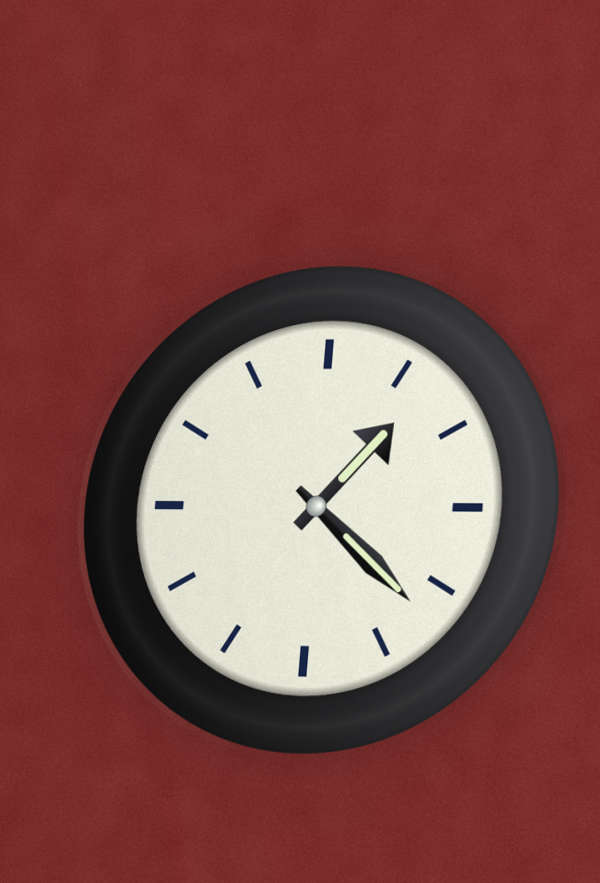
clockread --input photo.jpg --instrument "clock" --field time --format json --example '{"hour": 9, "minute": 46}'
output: {"hour": 1, "minute": 22}
